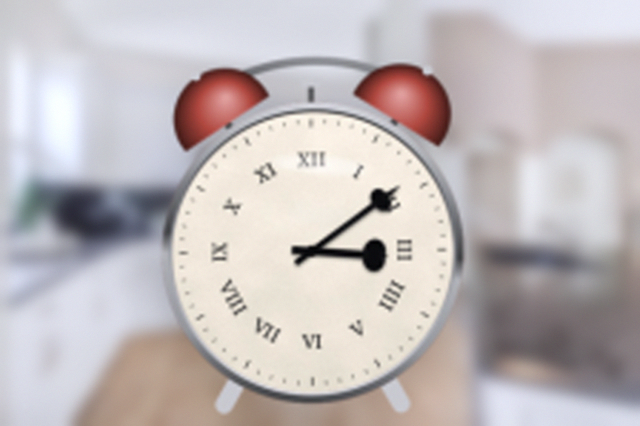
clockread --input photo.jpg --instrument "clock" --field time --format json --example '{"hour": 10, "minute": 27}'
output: {"hour": 3, "minute": 9}
